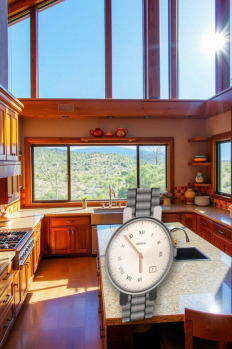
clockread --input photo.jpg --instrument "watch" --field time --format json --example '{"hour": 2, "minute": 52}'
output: {"hour": 5, "minute": 53}
